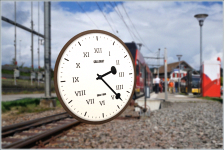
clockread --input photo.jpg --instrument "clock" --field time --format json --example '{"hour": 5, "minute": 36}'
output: {"hour": 2, "minute": 23}
